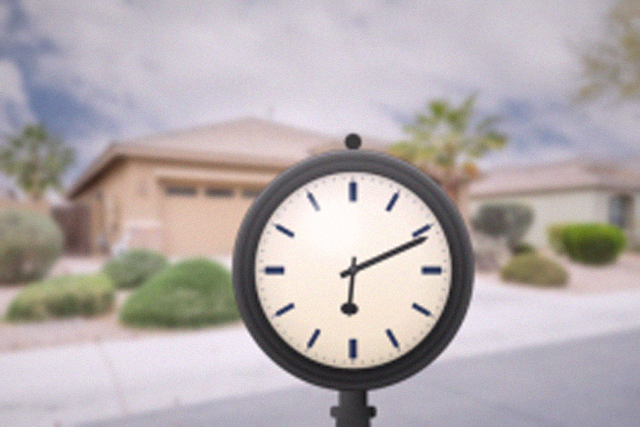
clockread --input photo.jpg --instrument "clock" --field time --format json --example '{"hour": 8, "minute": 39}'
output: {"hour": 6, "minute": 11}
